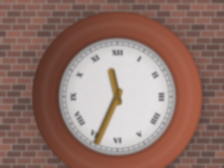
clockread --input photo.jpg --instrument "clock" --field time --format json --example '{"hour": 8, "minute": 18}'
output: {"hour": 11, "minute": 34}
